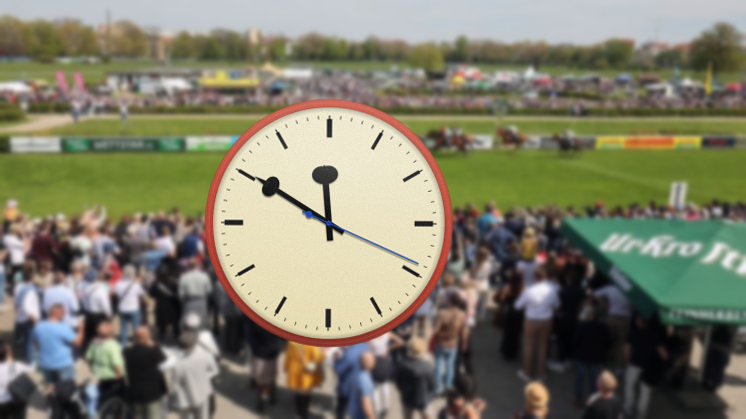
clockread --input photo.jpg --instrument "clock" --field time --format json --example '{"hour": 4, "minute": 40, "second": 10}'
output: {"hour": 11, "minute": 50, "second": 19}
